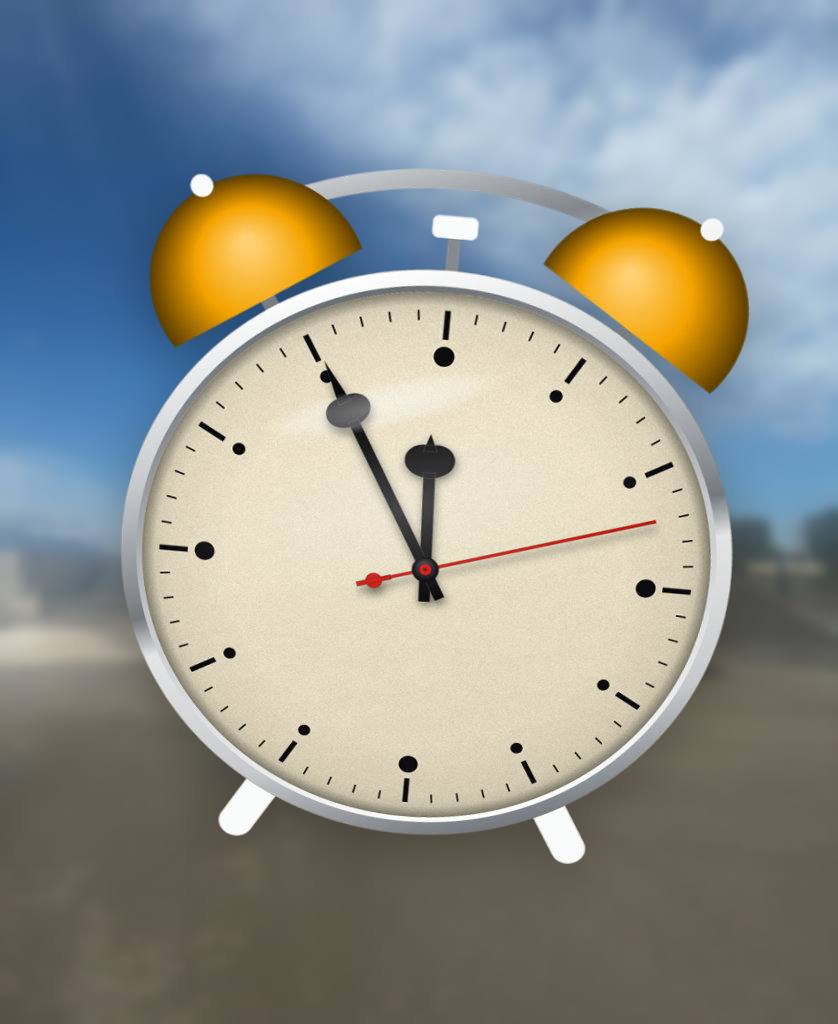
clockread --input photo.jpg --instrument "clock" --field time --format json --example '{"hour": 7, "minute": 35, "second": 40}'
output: {"hour": 11, "minute": 55, "second": 12}
